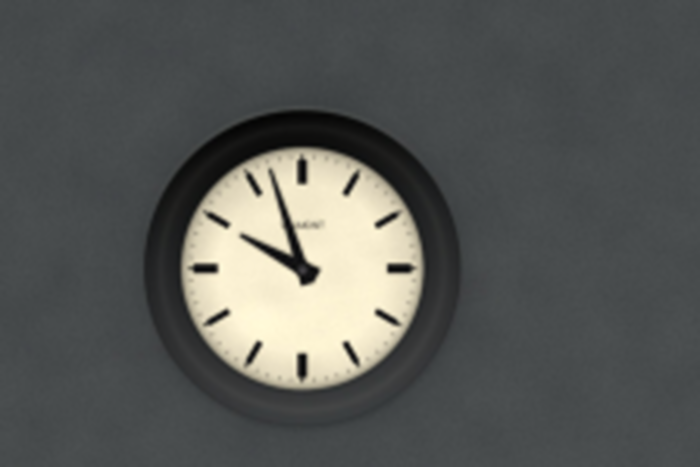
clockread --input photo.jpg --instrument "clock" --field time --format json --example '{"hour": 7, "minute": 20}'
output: {"hour": 9, "minute": 57}
